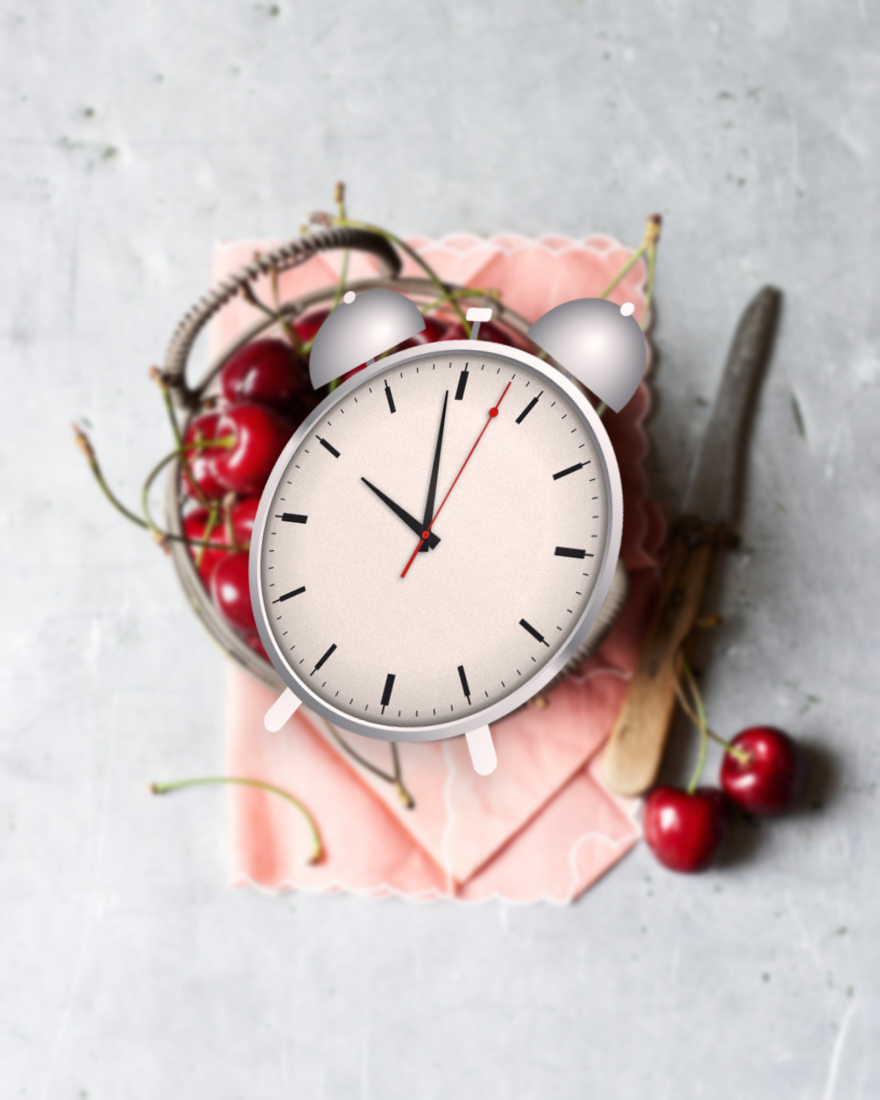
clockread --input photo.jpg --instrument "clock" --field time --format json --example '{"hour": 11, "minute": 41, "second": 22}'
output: {"hour": 9, "minute": 59, "second": 3}
